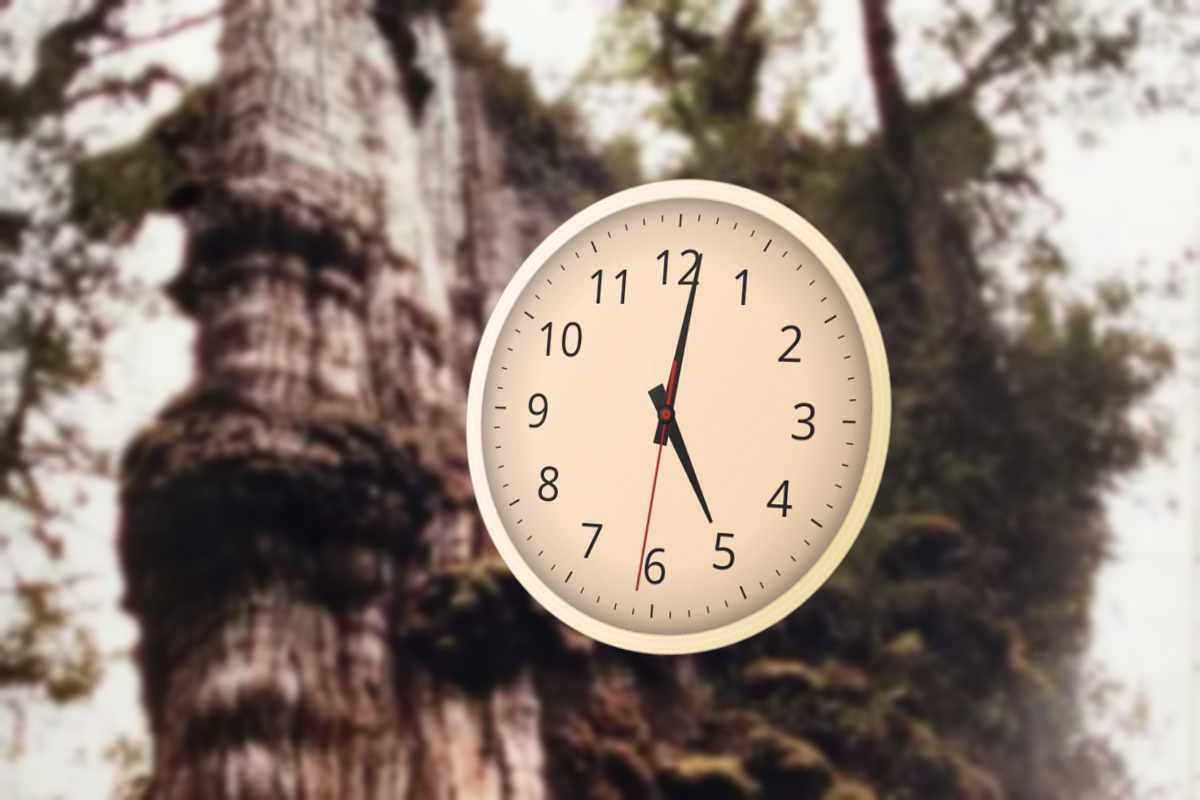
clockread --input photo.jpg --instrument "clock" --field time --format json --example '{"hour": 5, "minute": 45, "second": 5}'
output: {"hour": 5, "minute": 1, "second": 31}
